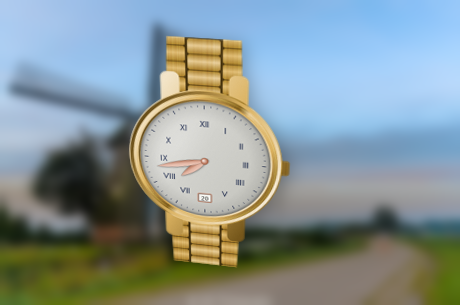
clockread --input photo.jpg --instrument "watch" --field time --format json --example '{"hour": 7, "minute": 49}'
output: {"hour": 7, "minute": 43}
